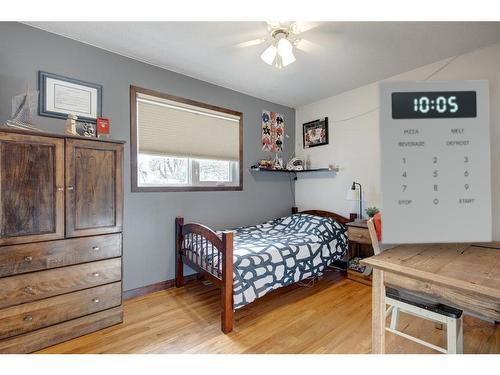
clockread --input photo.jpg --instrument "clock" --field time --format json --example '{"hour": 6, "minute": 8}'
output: {"hour": 10, "minute": 5}
